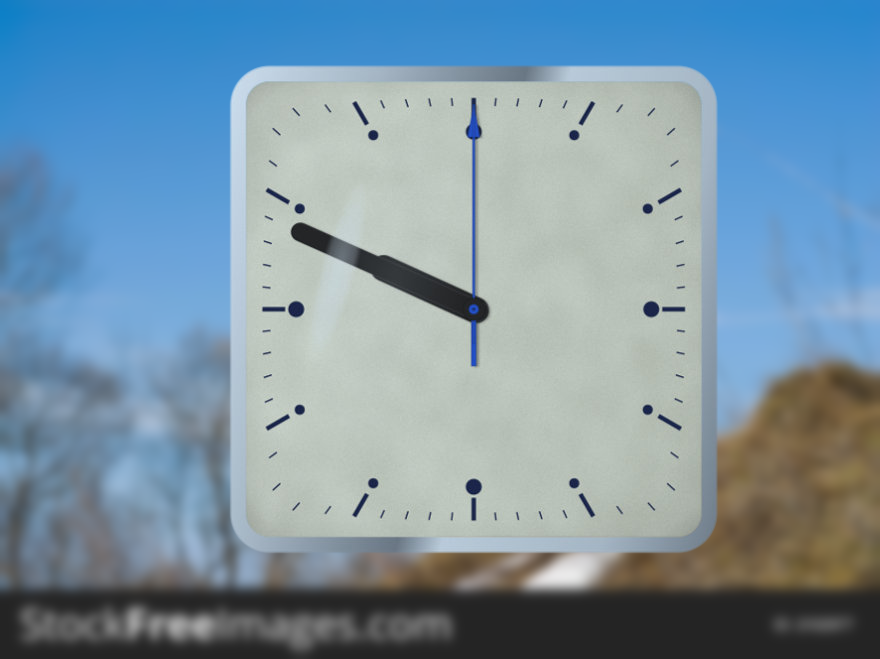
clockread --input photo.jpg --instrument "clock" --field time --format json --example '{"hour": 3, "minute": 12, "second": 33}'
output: {"hour": 9, "minute": 49, "second": 0}
